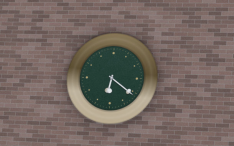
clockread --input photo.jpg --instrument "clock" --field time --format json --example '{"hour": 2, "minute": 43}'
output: {"hour": 6, "minute": 21}
